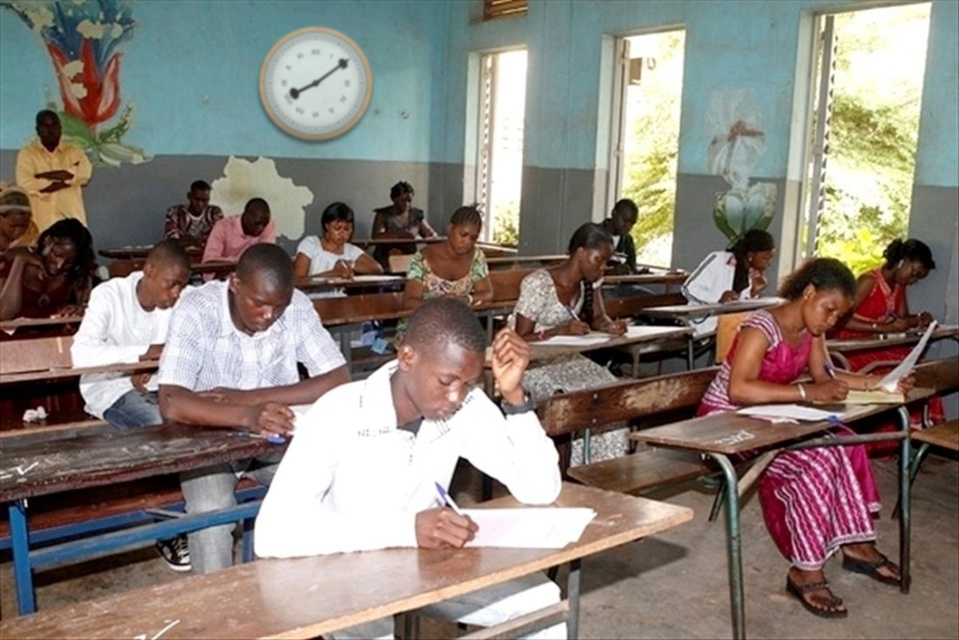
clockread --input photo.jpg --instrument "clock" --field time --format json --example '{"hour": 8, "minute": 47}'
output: {"hour": 8, "minute": 9}
